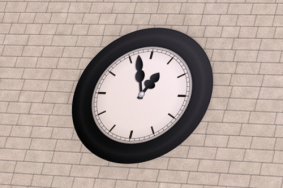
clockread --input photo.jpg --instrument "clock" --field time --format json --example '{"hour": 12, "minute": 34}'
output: {"hour": 12, "minute": 57}
